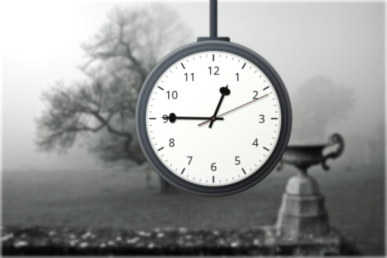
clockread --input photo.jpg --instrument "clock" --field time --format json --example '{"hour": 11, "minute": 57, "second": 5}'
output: {"hour": 12, "minute": 45, "second": 11}
